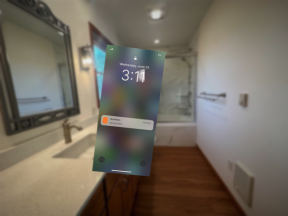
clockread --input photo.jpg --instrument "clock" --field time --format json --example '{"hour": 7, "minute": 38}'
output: {"hour": 3, "minute": 11}
